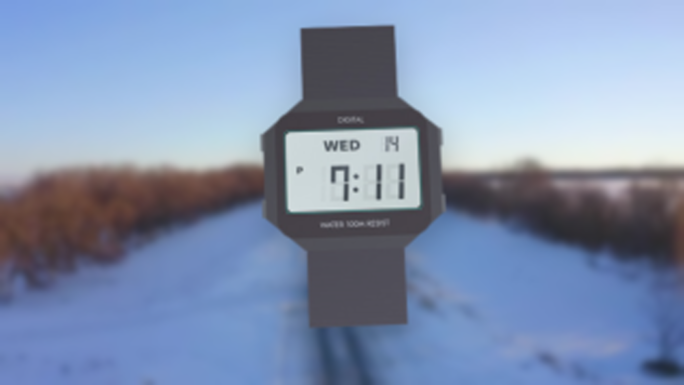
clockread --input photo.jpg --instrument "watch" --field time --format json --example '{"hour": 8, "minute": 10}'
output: {"hour": 7, "minute": 11}
